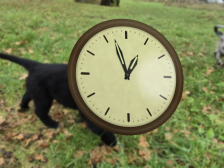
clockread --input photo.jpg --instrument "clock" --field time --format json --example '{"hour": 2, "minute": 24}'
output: {"hour": 12, "minute": 57}
